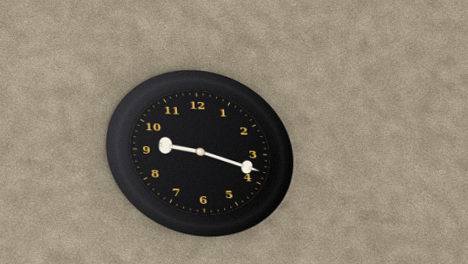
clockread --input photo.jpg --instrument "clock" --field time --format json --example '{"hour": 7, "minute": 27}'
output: {"hour": 9, "minute": 18}
